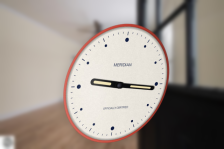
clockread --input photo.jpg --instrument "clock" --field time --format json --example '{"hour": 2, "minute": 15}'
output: {"hour": 9, "minute": 16}
